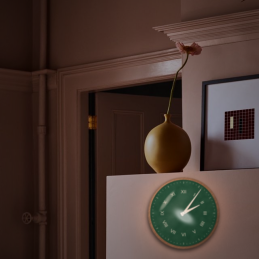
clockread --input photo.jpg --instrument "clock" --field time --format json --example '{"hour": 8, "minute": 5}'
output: {"hour": 2, "minute": 6}
